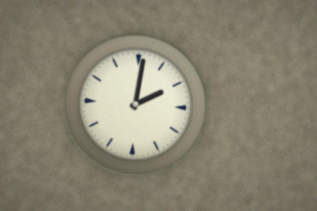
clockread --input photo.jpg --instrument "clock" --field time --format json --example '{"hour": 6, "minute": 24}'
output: {"hour": 2, "minute": 1}
